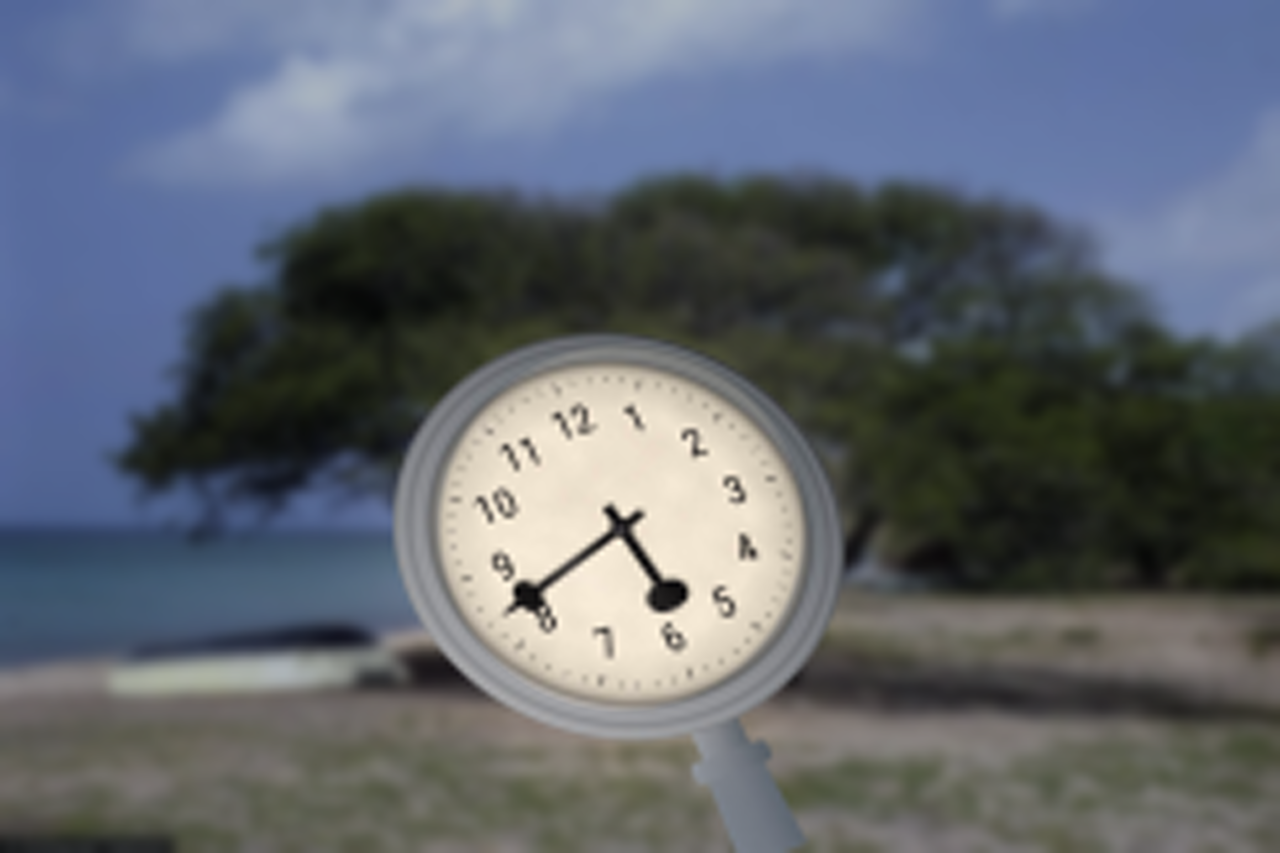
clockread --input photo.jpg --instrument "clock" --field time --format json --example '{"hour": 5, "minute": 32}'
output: {"hour": 5, "minute": 42}
